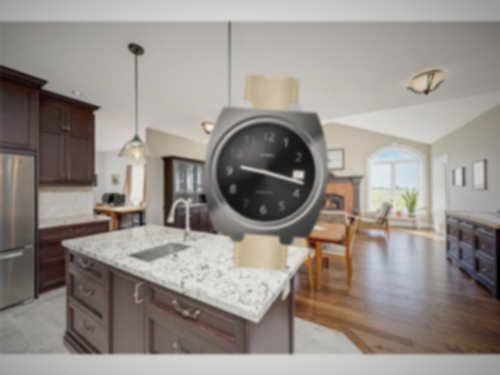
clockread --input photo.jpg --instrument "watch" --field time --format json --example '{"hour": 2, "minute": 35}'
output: {"hour": 9, "minute": 17}
